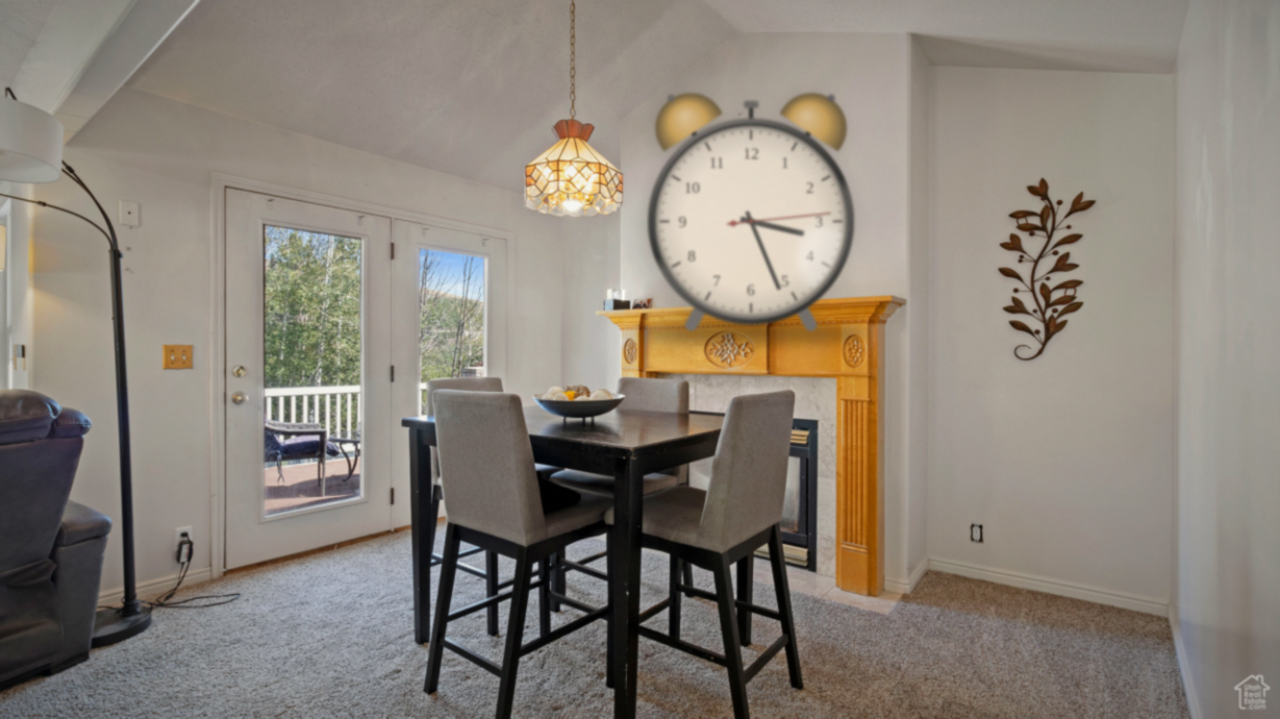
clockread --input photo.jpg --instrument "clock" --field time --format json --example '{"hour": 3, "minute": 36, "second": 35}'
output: {"hour": 3, "minute": 26, "second": 14}
